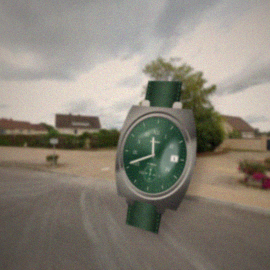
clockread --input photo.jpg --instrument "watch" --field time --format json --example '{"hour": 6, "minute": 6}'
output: {"hour": 11, "minute": 41}
